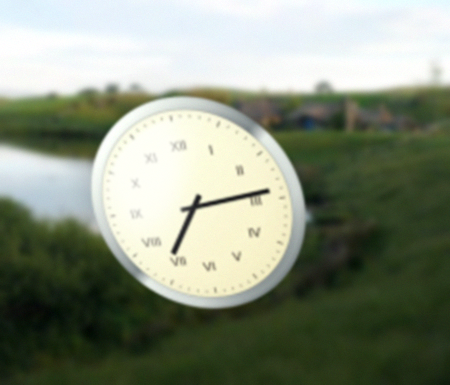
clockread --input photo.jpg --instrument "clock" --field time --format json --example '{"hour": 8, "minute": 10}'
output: {"hour": 7, "minute": 14}
